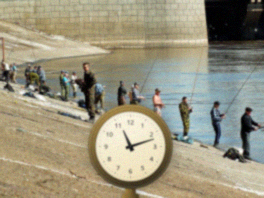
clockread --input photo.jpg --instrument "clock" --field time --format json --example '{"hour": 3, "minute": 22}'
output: {"hour": 11, "minute": 12}
